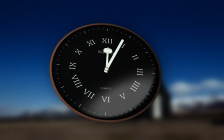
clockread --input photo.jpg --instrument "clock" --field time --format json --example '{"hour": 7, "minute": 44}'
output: {"hour": 12, "minute": 4}
